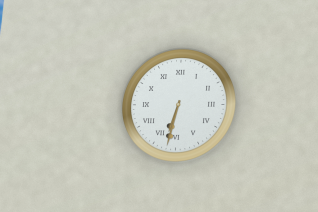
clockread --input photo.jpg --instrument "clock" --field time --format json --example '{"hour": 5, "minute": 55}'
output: {"hour": 6, "minute": 32}
